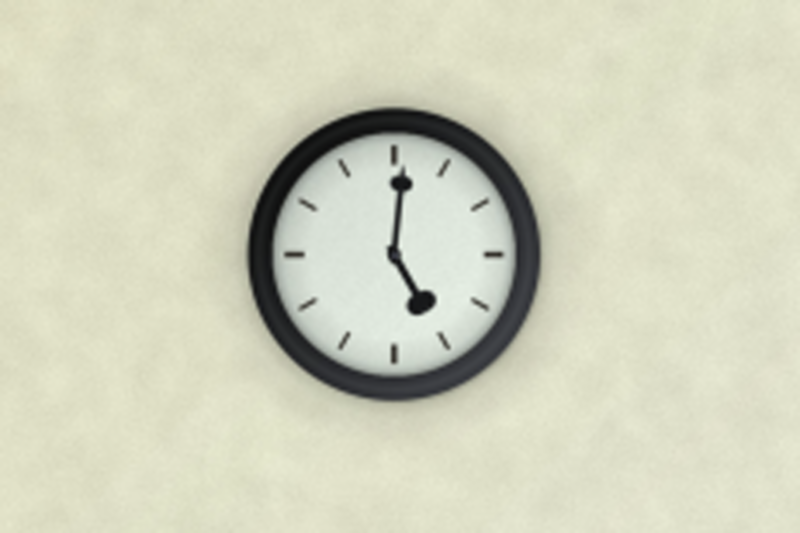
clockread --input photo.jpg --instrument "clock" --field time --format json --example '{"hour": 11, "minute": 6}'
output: {"hour": 5, "minute": 1}
